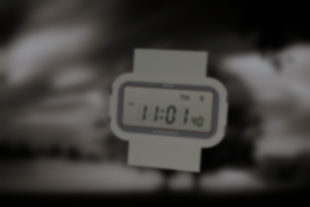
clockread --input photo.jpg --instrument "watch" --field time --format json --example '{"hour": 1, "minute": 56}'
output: {"hour": 11, "minute": 1}
